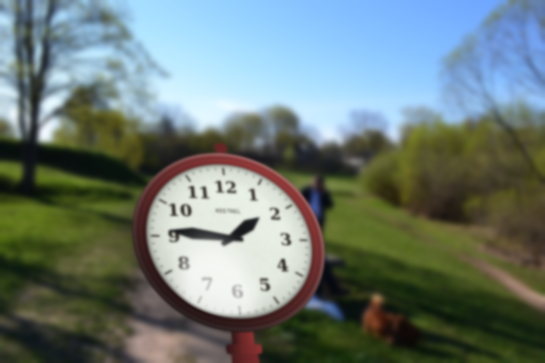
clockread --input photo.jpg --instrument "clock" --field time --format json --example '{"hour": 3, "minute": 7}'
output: {"hour": 1, "minute": 46}
